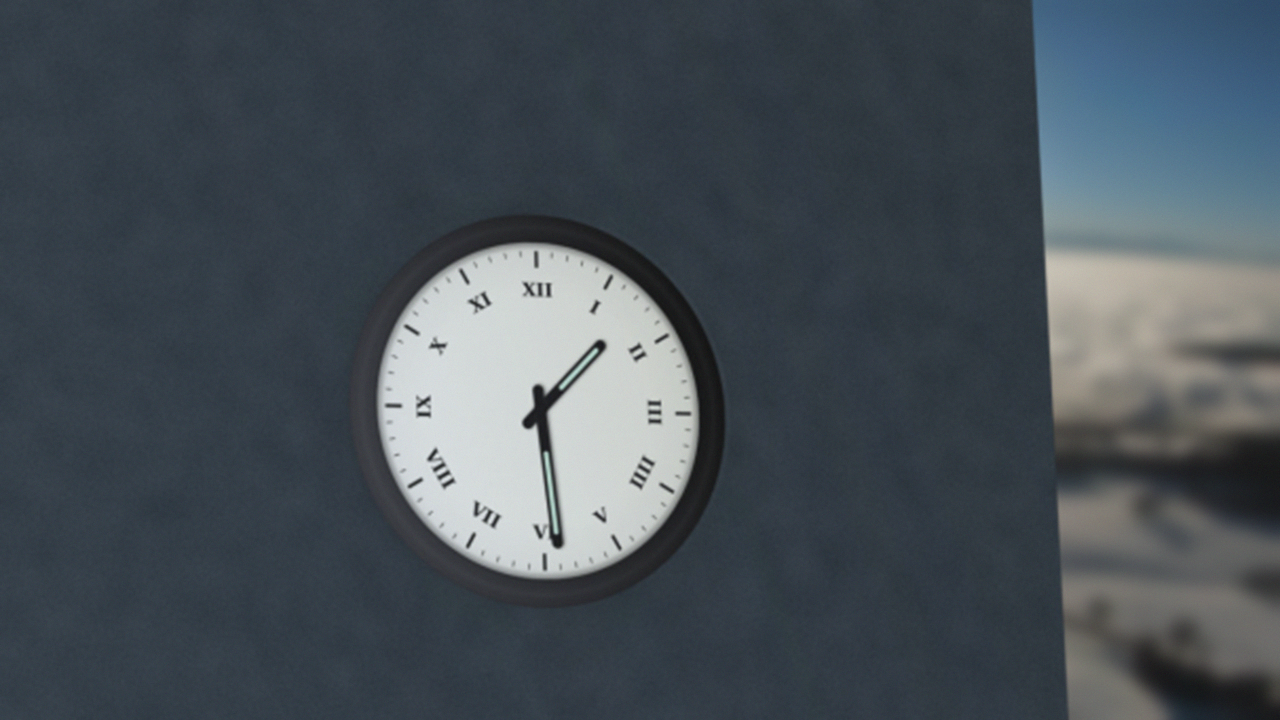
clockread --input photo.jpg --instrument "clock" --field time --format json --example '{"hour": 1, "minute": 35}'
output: {"hour": 1, "minute": 29}
